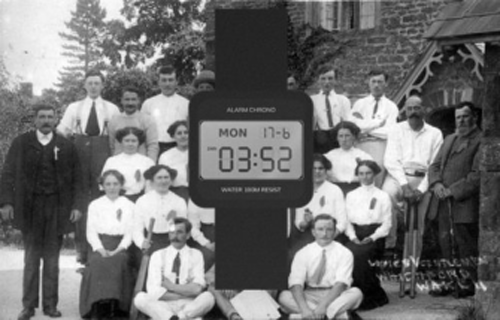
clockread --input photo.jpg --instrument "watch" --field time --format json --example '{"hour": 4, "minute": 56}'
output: {"hour": 3, "minute": 52}
